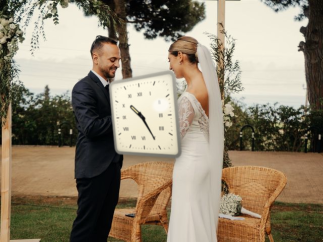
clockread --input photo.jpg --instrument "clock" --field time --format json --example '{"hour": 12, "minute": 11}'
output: {"hour": 10, "minute": 25}
